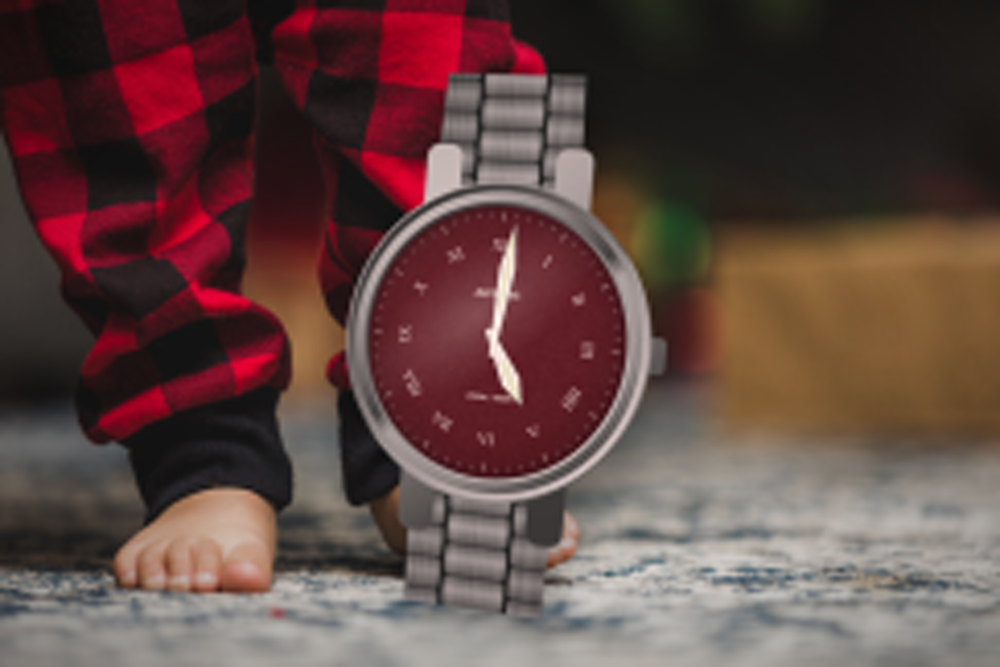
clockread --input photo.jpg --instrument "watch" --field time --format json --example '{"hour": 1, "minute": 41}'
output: {"hour": 5, "minute": 1}
